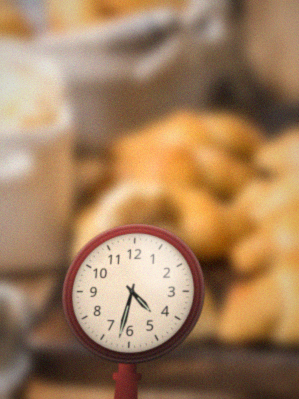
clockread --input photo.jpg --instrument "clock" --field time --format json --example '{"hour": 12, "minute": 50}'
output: {"hour": 4, "minute": 32}
